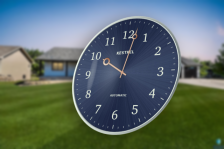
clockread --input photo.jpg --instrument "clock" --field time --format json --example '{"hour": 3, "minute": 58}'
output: {"hour": 10, "minute": 2}
